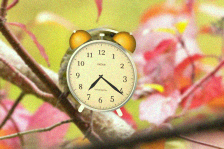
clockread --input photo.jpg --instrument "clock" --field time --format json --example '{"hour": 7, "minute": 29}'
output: {"hour": 7, "minute": 21}
